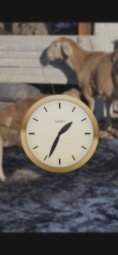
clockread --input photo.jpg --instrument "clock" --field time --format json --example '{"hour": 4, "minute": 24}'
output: {"hour": 1, "minute": 34}
